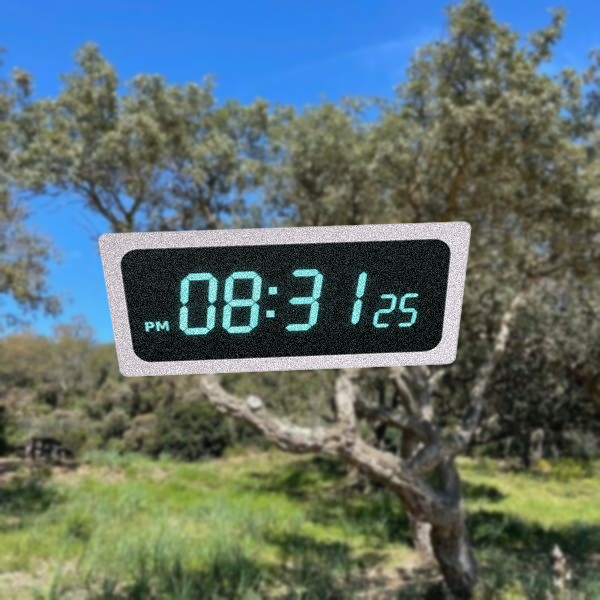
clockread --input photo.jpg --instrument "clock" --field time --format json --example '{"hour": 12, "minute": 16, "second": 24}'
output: {"hour": 8, "minute": 31, "second": 25}
